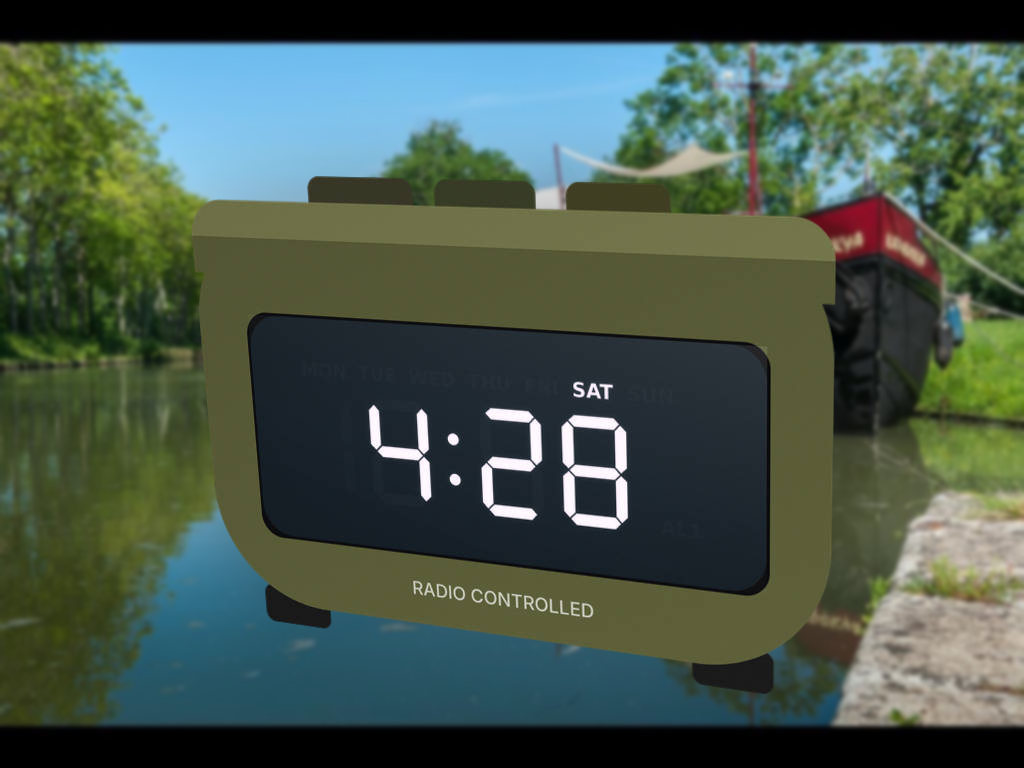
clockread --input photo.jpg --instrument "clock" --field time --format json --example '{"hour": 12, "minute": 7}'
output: {"hour": 4, "minute": 28}
